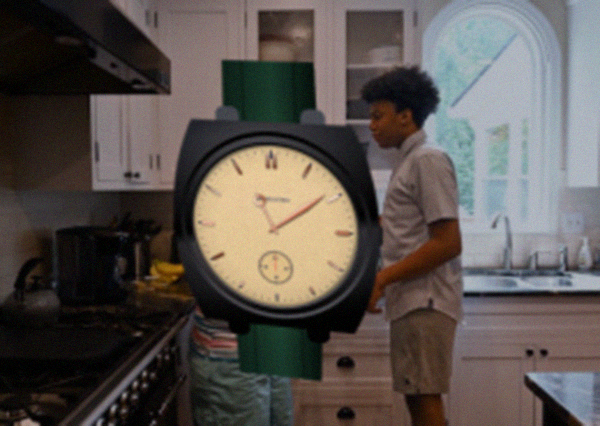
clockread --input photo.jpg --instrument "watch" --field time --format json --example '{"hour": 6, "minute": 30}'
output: {"hour": 11, "minute": 9}
